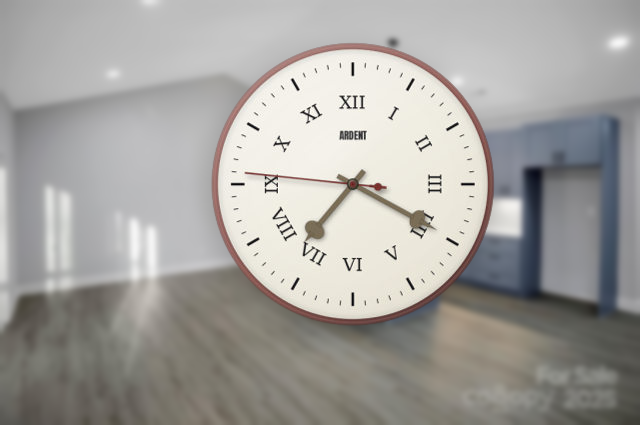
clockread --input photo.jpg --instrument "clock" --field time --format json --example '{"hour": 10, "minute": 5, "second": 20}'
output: {"hour": 7, "minute": 19, "second": 46}
